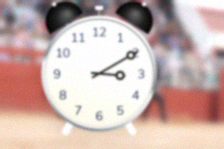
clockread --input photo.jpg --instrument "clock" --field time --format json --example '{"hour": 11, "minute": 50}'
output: {"hour": 3, "minute": 10}
